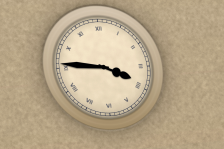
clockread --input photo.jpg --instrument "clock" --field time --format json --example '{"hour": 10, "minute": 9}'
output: {"hour": 3, "minute": 46}
